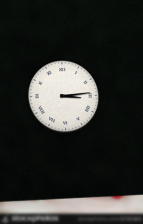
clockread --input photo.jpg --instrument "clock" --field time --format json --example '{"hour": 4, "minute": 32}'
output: {"hour": 3, "minute": 14}
